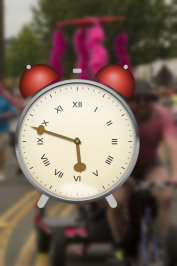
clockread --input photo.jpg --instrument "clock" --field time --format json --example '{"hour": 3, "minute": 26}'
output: {"hour": 5, "minute": 48}
